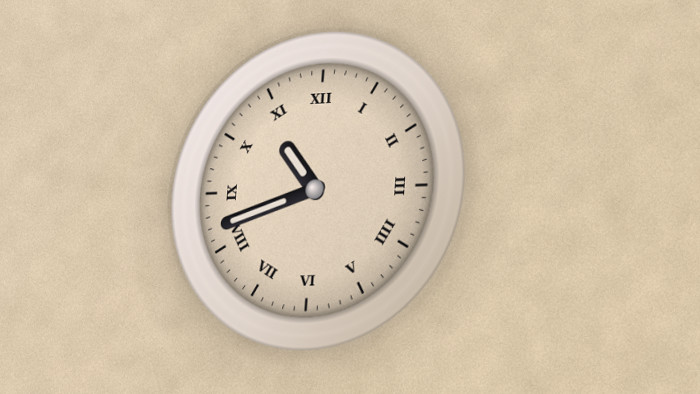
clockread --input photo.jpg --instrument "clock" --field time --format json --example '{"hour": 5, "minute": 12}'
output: {"hour": 10, "minute": 42}
